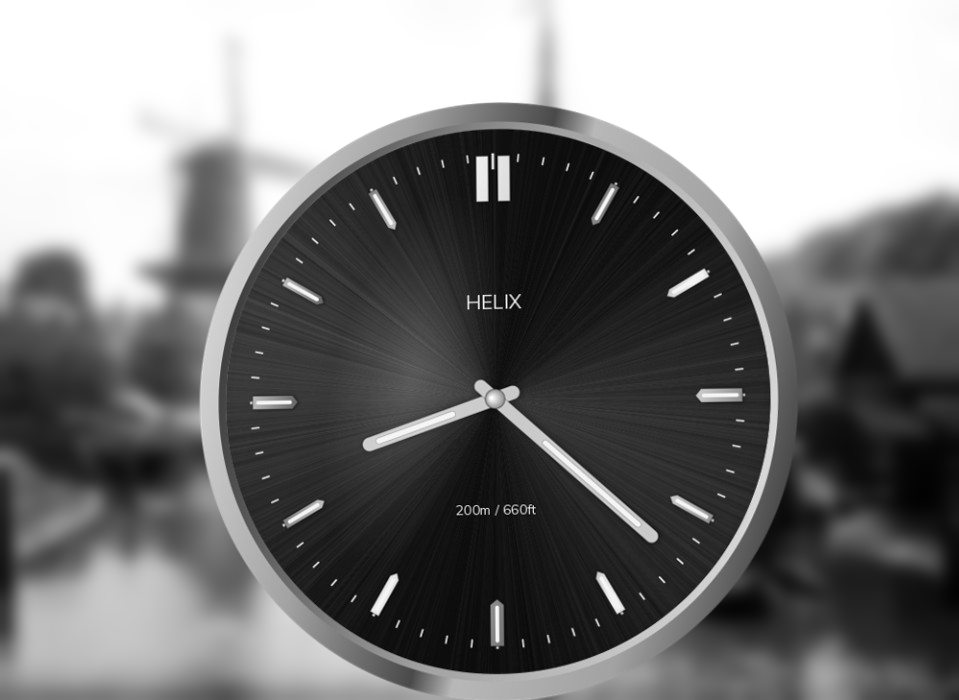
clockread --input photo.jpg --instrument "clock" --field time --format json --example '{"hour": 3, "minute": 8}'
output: {"hour": 8, "minute": 22}
